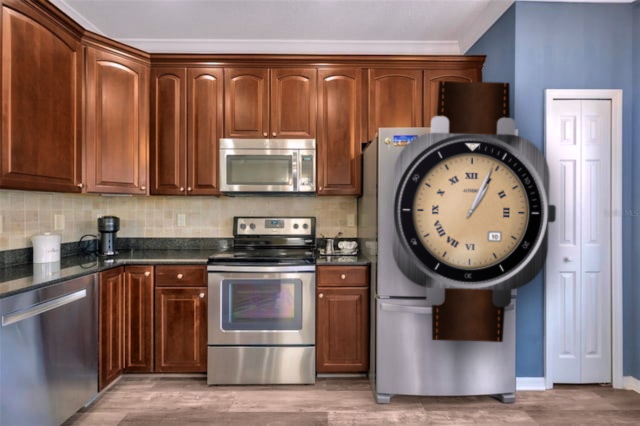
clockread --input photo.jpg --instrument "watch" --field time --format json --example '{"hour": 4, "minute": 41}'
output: {"hour": 1, "minute": 4}
